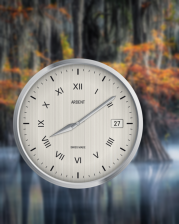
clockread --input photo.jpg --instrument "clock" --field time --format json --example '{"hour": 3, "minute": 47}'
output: {"hour": 8, "minute": 9}
